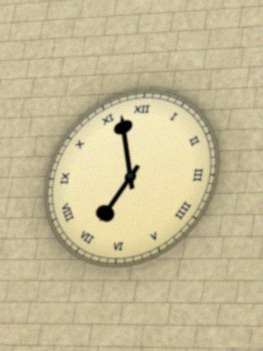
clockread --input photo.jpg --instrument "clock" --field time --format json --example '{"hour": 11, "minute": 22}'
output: {"hour": 6, "minute": 57}
